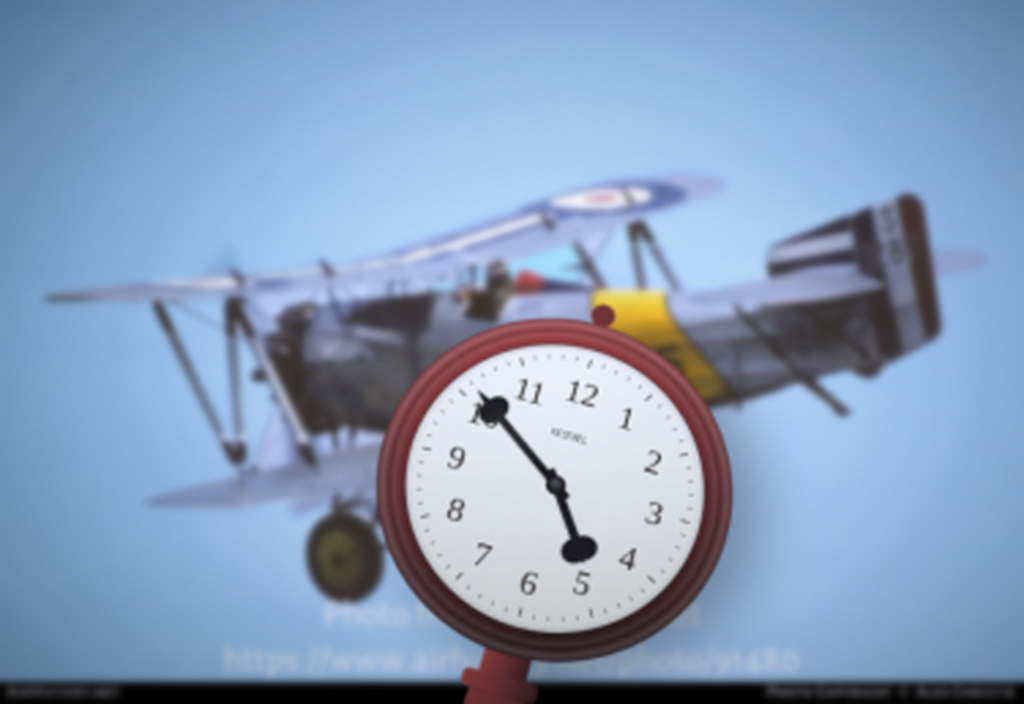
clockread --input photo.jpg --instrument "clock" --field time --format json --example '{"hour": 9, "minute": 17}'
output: {"hour": 4, "minute": 51}
